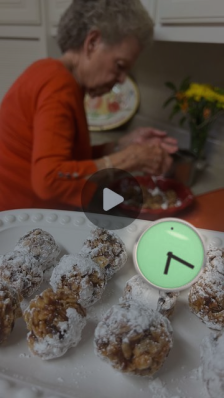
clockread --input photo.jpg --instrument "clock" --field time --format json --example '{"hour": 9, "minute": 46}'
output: {"hour": 6, "minute": 19}
